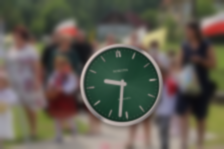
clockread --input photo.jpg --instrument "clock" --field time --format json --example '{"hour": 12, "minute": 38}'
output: {"hour": 9, "minute": 32}
